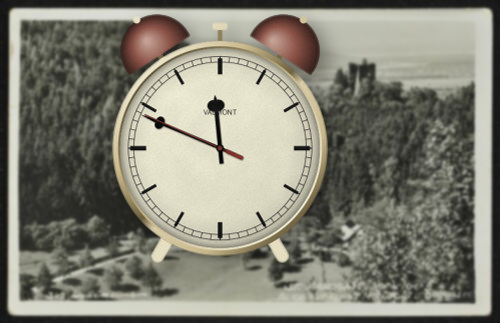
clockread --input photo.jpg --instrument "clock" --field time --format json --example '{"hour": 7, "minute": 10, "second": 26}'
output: {"hour": 11, "minute": 48, "second": 49}
